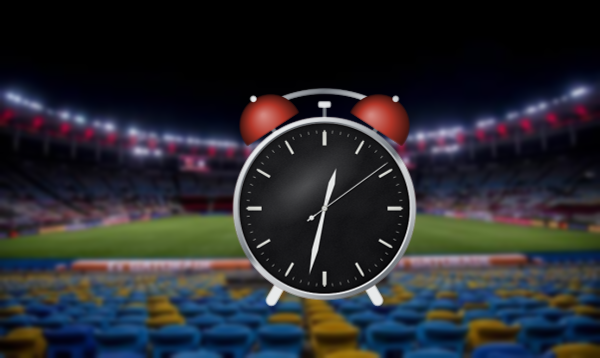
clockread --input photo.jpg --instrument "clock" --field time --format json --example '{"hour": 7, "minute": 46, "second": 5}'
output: {"hour": 12, "minute": 32, "second": 9}
